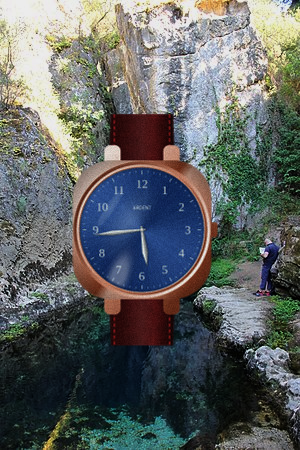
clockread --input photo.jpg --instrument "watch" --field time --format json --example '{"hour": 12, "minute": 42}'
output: {"hour": 5, "minute": 44}
